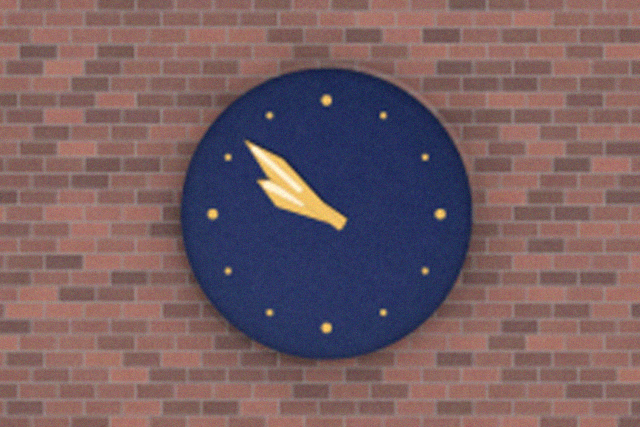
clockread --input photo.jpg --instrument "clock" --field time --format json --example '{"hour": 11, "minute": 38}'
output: {"hour": 9, "minute": 52}
